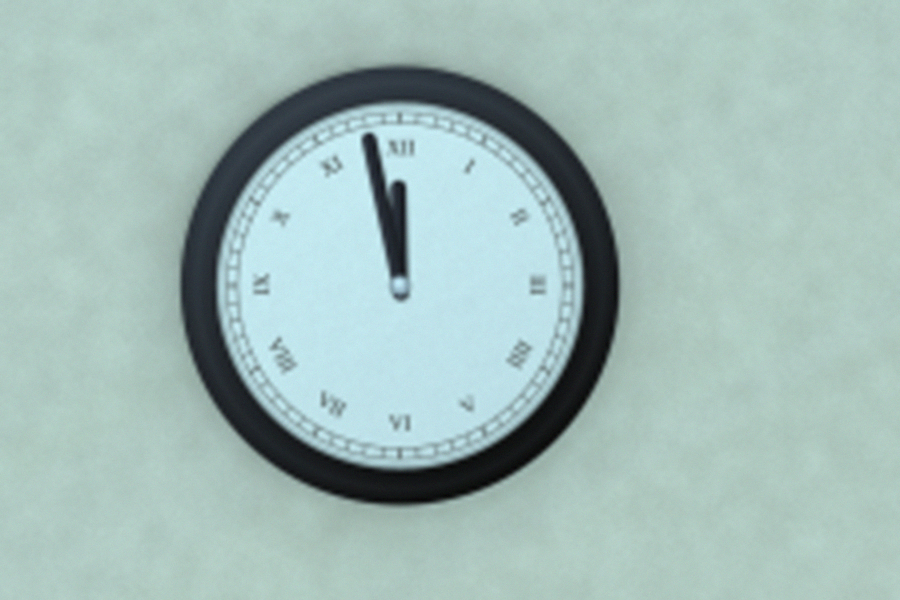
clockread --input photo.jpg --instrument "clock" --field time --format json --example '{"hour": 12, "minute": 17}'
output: {"hour": 11, "minute": 58}
